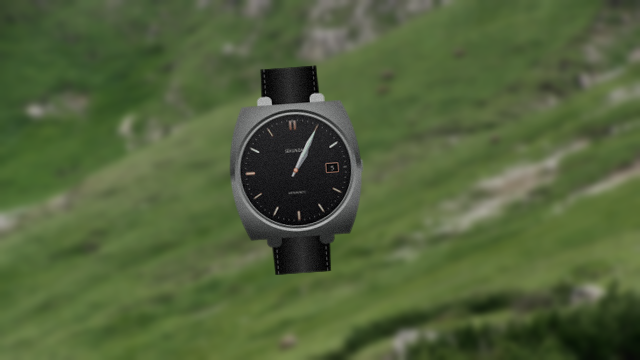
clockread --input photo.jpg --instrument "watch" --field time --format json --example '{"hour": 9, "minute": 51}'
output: {"hour": 1, "minute": 5}
